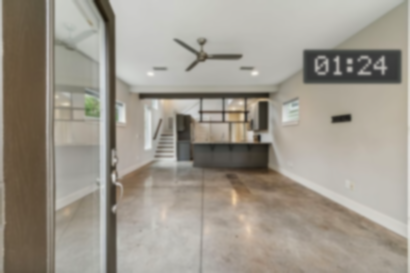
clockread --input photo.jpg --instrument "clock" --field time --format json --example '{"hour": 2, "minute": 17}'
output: {"hour": 1, "minute": 24}
